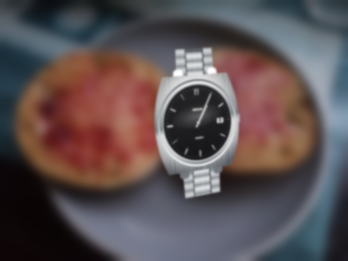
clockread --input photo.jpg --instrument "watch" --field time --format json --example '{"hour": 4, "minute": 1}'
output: {"hour": 1, "minute": 5}
